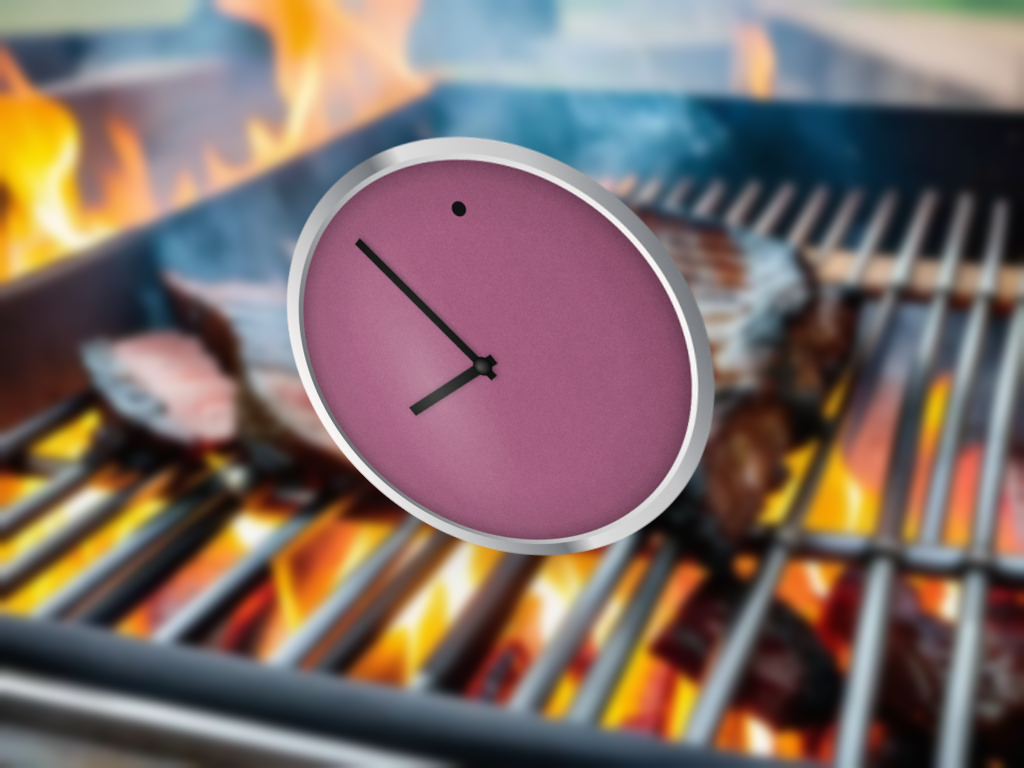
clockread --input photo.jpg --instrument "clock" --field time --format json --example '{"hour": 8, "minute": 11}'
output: {"hour": 7, "minute": 53}
